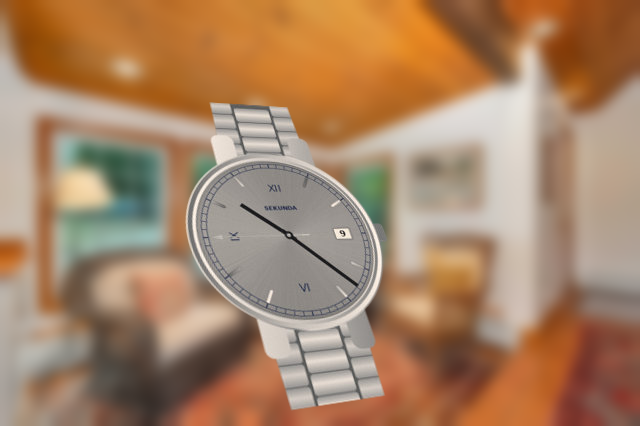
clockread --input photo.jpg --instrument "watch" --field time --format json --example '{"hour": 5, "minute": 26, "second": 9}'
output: {"hour": 10, "minute": 22, "second": 45}
